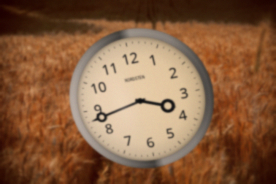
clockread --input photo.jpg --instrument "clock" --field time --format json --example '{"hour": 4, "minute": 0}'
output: {"hour": 3, "minute": 43}
